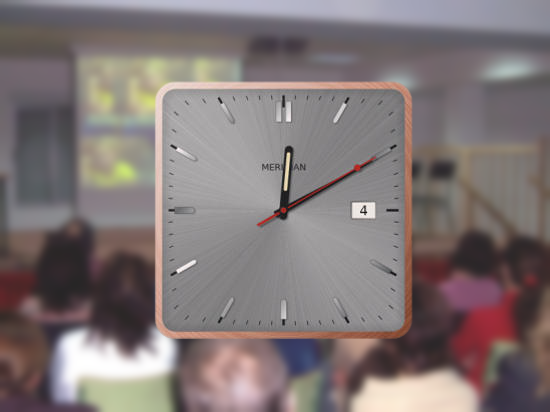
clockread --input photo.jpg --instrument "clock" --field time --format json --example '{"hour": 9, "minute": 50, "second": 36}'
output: {"hour": 12, "minute": 10, "second": 10}
